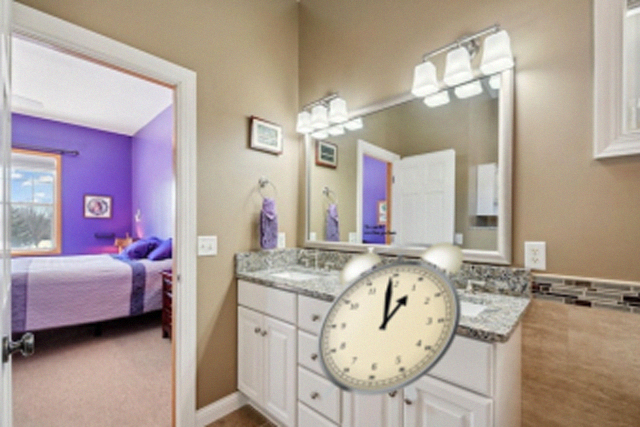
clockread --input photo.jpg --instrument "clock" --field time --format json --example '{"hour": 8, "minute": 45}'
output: {"hour": 12, "minute": 59}
